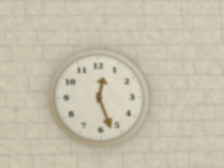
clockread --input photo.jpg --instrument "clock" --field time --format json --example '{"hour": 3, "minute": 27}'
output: {"hour": 12, "minute": 27}
